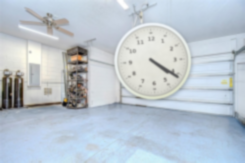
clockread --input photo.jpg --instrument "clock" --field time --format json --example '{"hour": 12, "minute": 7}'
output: {"hour": 4, "minute": 21}
